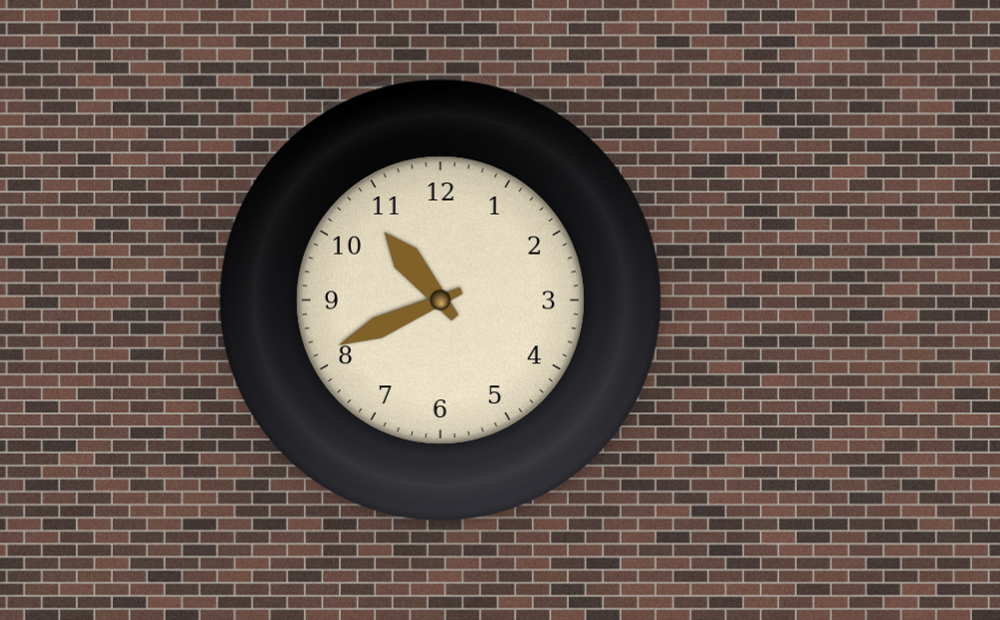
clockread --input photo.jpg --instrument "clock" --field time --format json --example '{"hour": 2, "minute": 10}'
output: {"hour": 10, "minute": 41}
